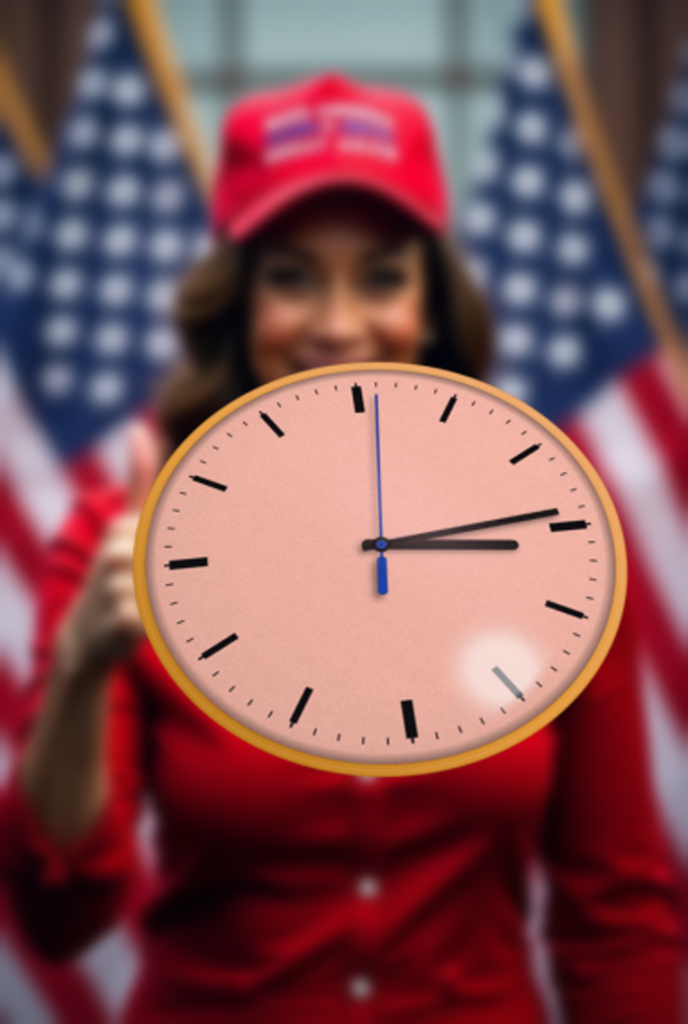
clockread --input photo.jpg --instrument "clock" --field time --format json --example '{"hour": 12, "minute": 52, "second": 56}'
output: {"hour": 3, "minute": 14, "second": 1}
